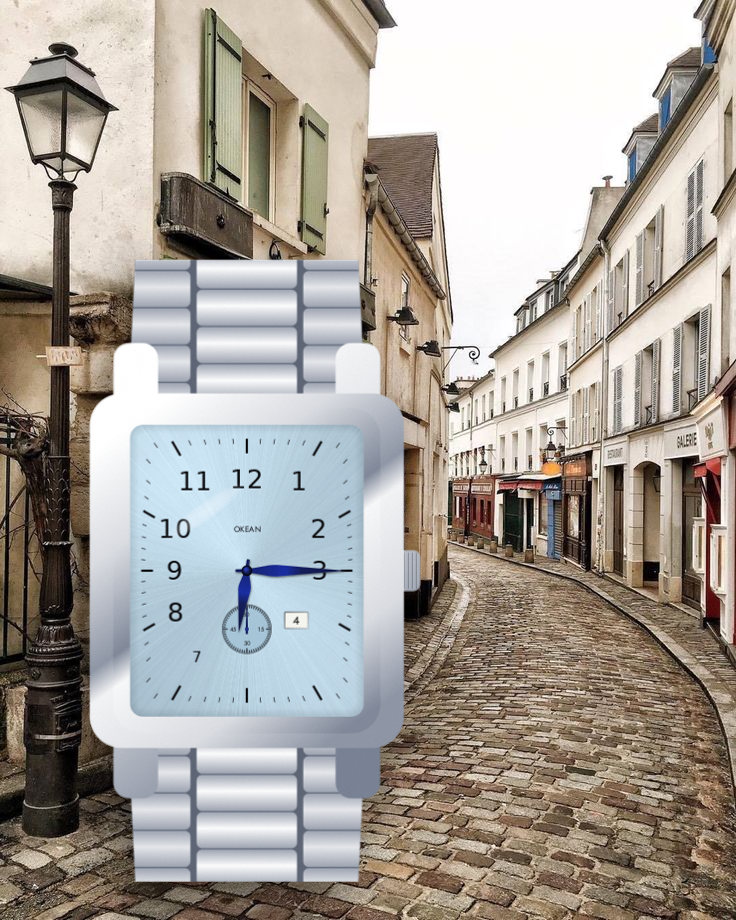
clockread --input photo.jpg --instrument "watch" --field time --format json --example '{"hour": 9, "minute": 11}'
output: {"hour": 6, "minute": 15}
